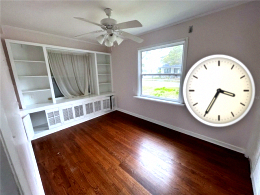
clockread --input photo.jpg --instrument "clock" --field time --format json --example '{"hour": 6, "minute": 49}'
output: {"hour": 3, "minute": 35}
